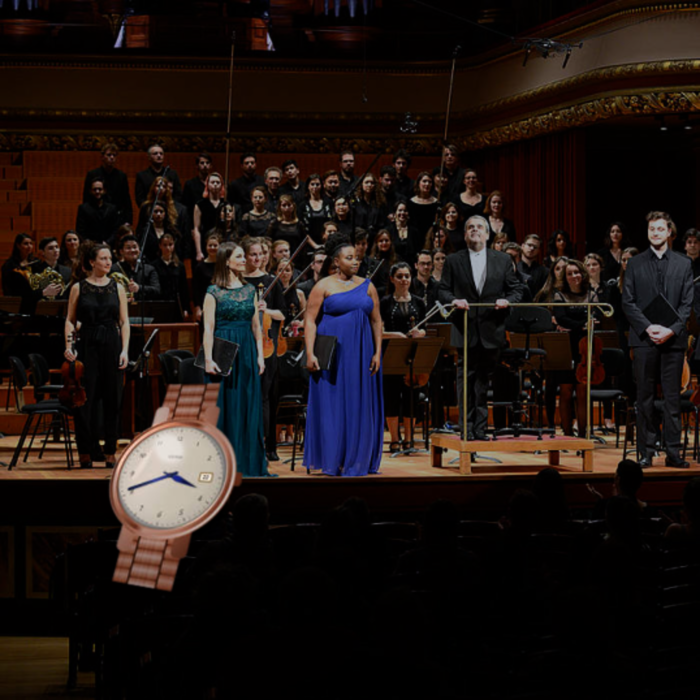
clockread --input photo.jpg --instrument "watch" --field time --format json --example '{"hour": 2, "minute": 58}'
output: {"hour": 3, "minute": 41}
